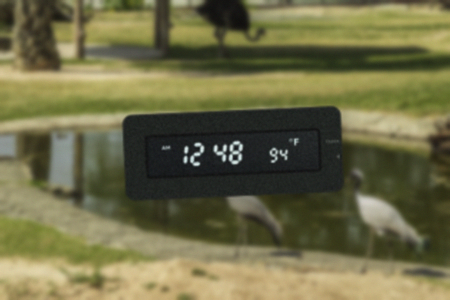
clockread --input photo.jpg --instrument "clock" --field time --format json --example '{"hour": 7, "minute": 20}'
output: {"hour": 12, "minute": 48}
